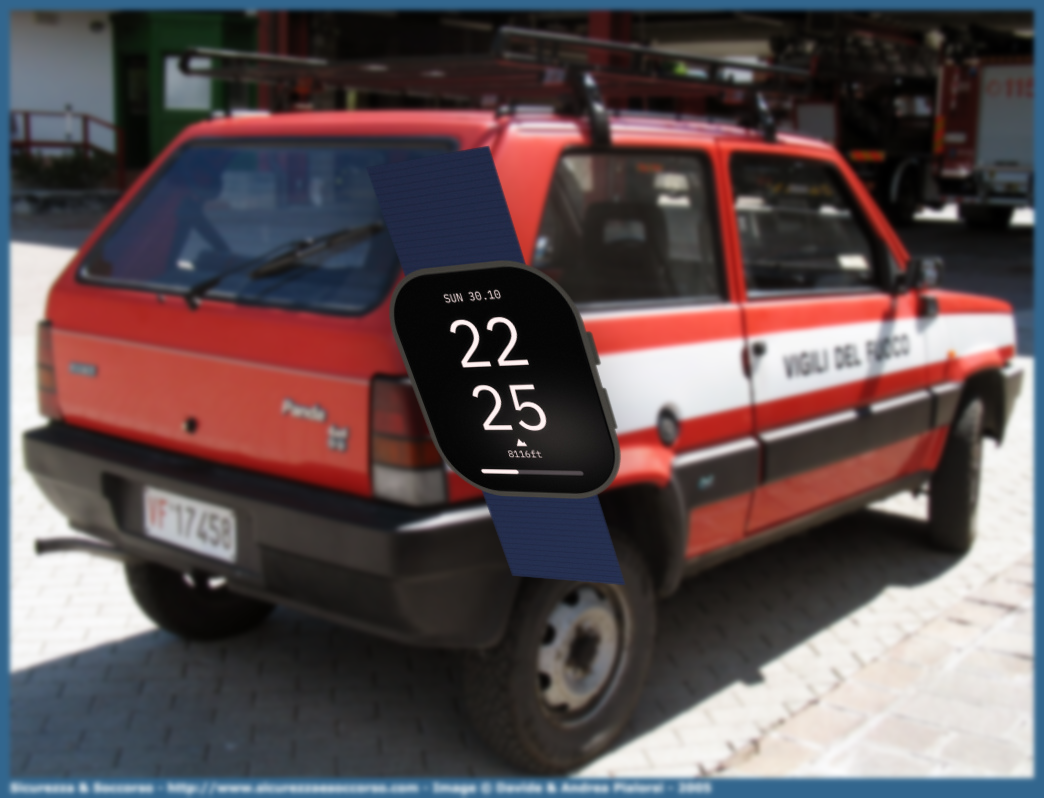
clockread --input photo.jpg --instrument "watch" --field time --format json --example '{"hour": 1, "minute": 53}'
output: {"hour": 22, "minute": 25}
